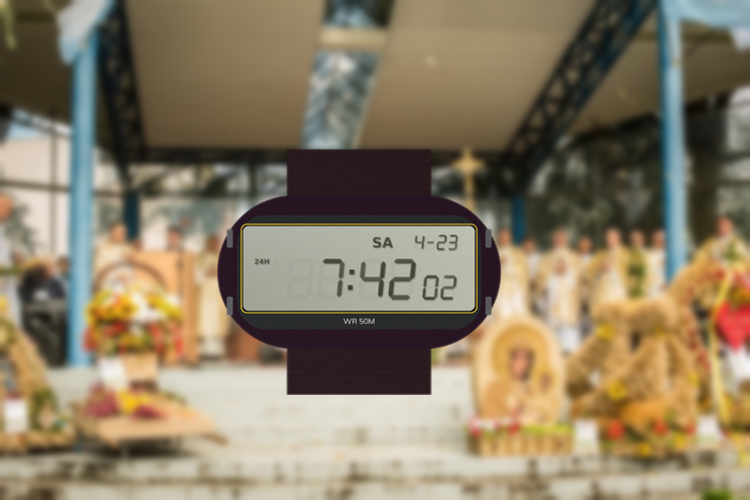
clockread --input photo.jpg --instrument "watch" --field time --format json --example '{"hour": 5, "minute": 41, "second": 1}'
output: {"hour": 7, "minute": 42, "second": 2}
